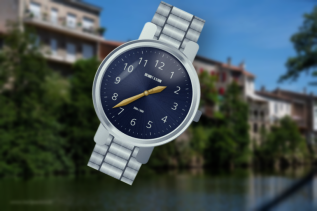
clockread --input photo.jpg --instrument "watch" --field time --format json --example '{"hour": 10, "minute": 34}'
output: {"hour": 1, "minute": 37}
